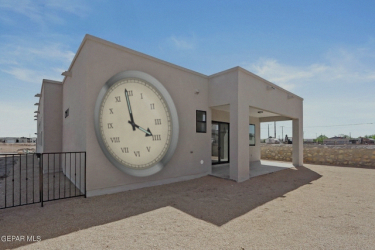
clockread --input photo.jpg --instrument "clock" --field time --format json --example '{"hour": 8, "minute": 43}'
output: {"hour": 3, "minute": 59}
